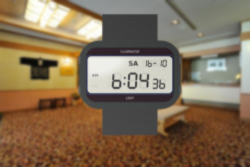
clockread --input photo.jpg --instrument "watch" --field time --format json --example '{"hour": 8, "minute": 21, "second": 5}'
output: {"hour": 6, "minute": 4, "second": 36}
